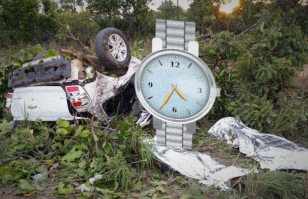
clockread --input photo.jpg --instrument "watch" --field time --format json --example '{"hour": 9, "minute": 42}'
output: {"hour": 4, "minute": 35}
